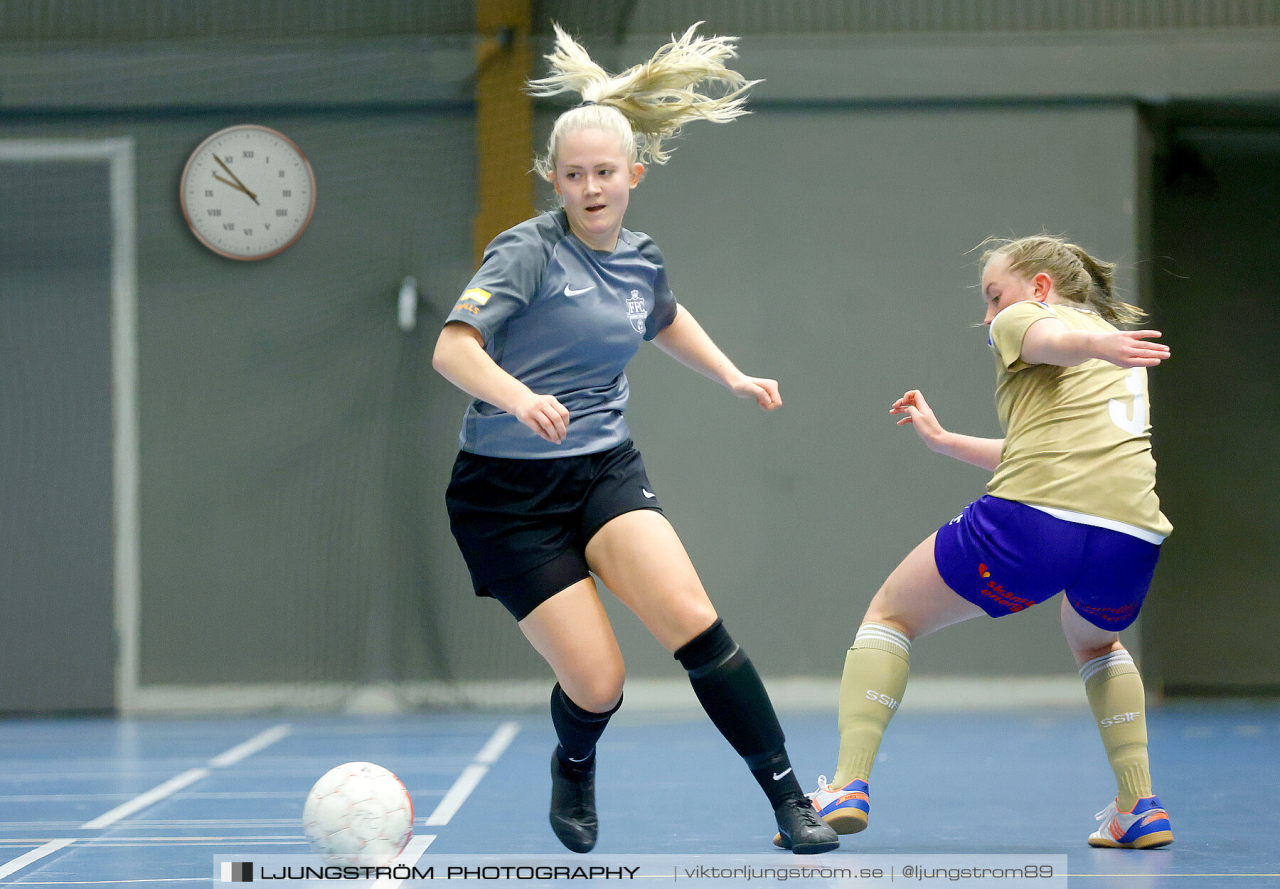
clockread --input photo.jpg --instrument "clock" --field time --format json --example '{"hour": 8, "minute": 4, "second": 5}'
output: {"hour": 9, "minute": 52, "second": 53}
